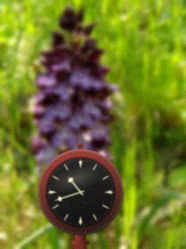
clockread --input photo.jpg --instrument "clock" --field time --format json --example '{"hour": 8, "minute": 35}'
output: {"hour": 10, "minute": 42}
